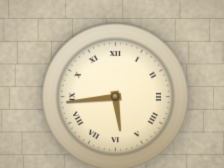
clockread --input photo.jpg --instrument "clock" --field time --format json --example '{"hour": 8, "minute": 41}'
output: {"hour": 5, "minute": 44}
